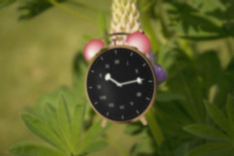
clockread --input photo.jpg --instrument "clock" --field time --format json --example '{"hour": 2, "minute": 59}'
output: {"hour": 10, "minute": 14}
